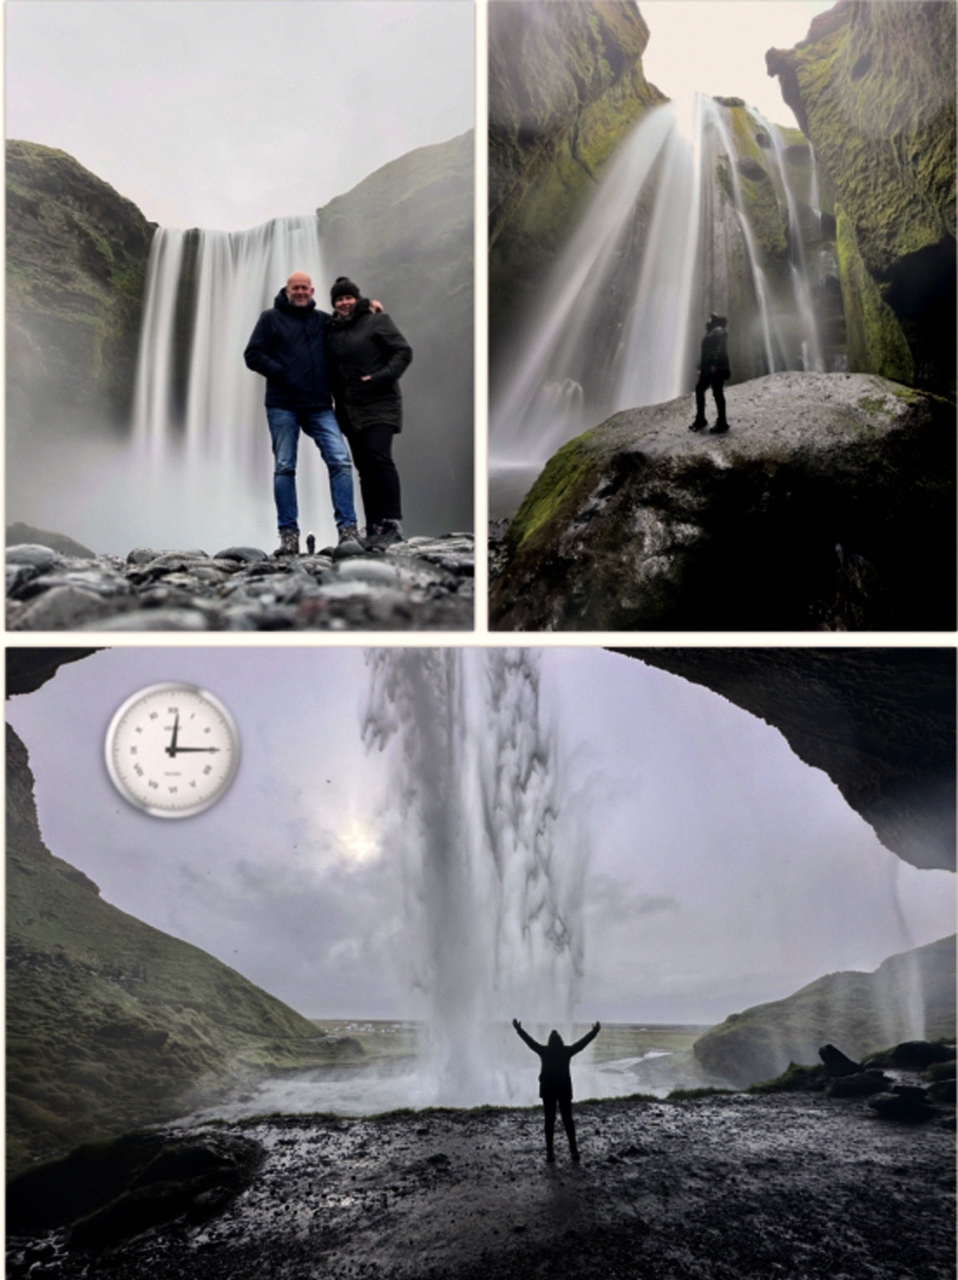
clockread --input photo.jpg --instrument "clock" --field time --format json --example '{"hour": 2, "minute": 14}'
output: {"hour": 12, "minute": 15}
